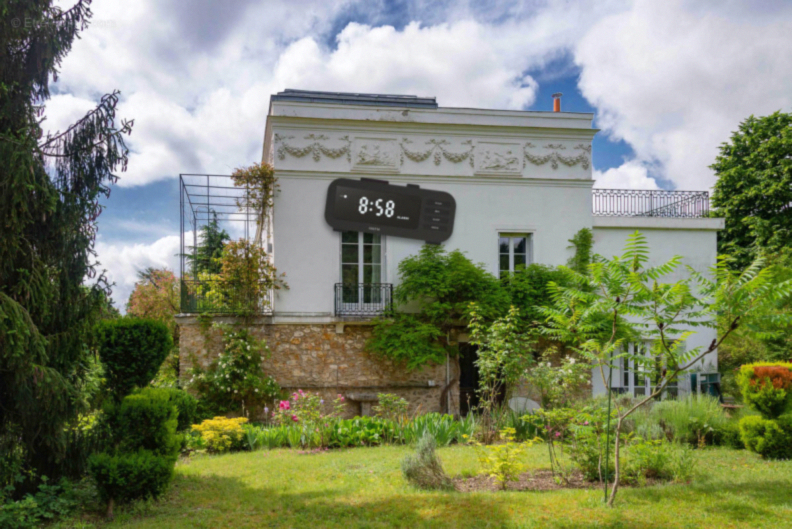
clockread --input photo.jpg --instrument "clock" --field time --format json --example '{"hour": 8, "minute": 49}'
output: {"hour": 8, "minute": 58}
